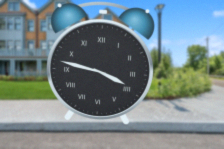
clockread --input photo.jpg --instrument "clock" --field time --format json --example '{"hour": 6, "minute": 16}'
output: {"hour": 3, "minute": 47}
